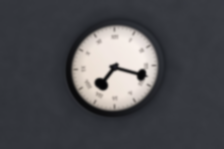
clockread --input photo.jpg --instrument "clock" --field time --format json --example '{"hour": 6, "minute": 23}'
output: {"hour": 7, "minute": 18}
